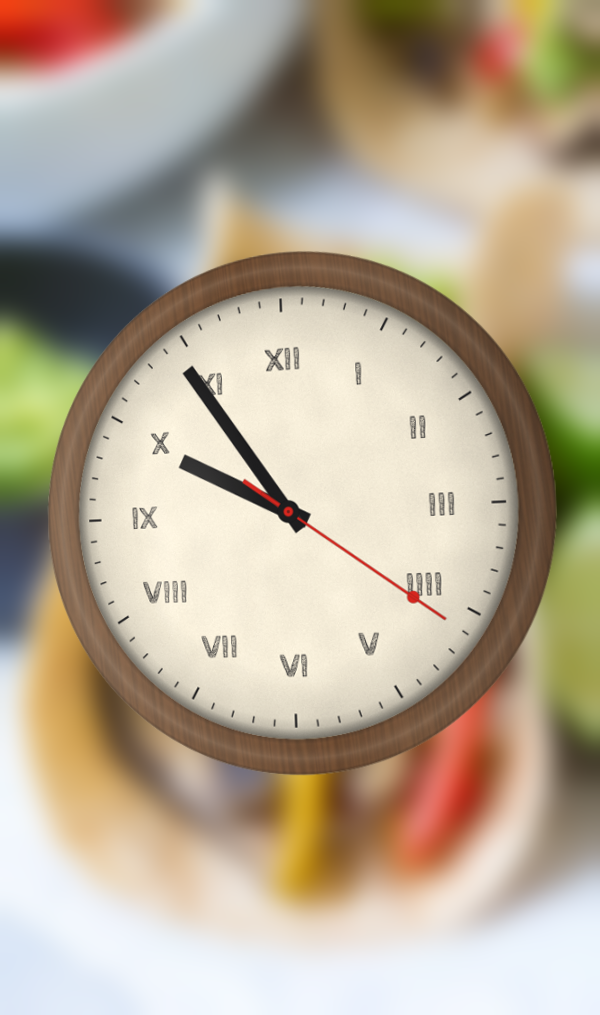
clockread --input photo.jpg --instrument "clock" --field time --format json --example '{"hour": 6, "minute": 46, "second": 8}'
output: {"hour": 9, "minute": 54, "second": 21}
